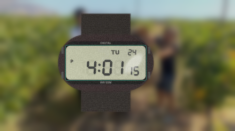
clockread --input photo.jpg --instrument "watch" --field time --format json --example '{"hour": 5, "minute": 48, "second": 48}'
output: {"hour": 4, "minute": 1, "second": 15}
